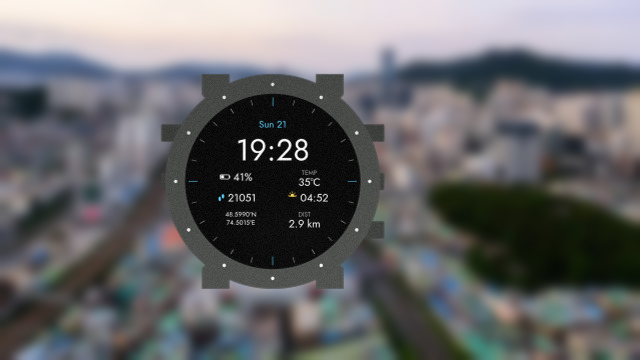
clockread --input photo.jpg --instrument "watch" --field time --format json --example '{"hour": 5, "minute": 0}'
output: {"hour": 19, "minute": 28}
